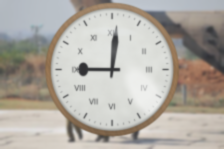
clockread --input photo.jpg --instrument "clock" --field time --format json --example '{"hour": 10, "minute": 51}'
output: {"hour": 9, "minute": 1}
